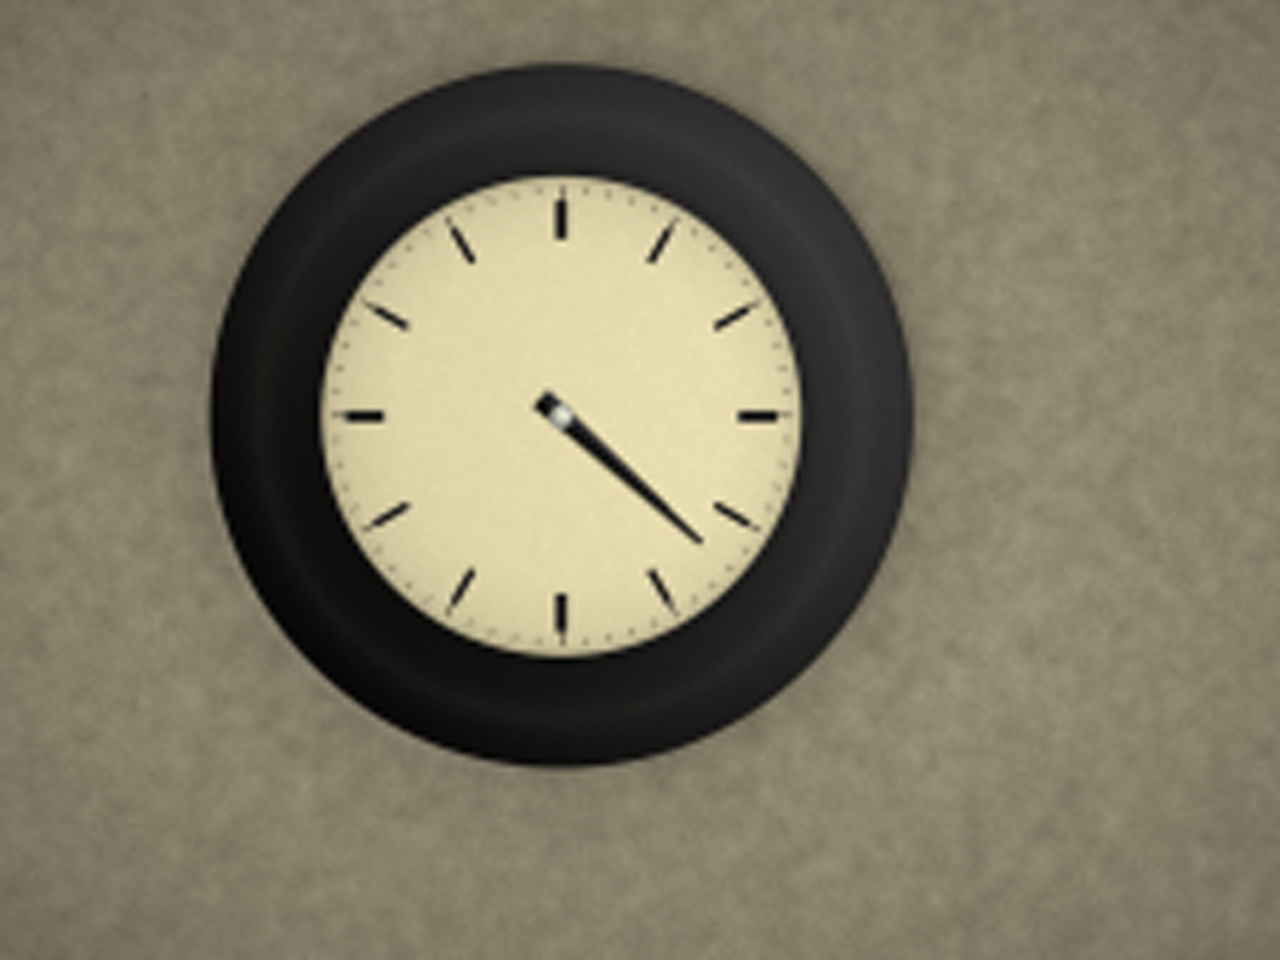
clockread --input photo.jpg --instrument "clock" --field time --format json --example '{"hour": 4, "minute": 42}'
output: {"hour": 4, "minute": 22}
